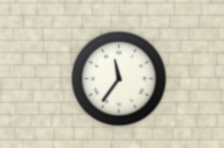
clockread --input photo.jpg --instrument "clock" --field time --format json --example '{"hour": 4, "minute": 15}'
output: {"hour": 11, "minute": 36}
